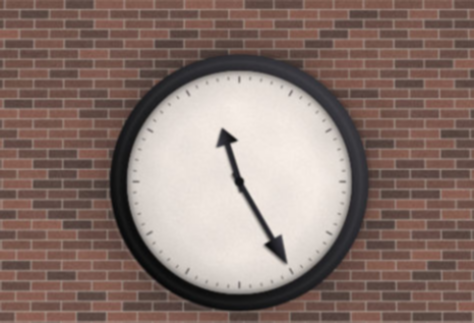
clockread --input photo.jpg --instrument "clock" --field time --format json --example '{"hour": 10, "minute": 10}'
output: {"hour": 11, "minute": 25}
